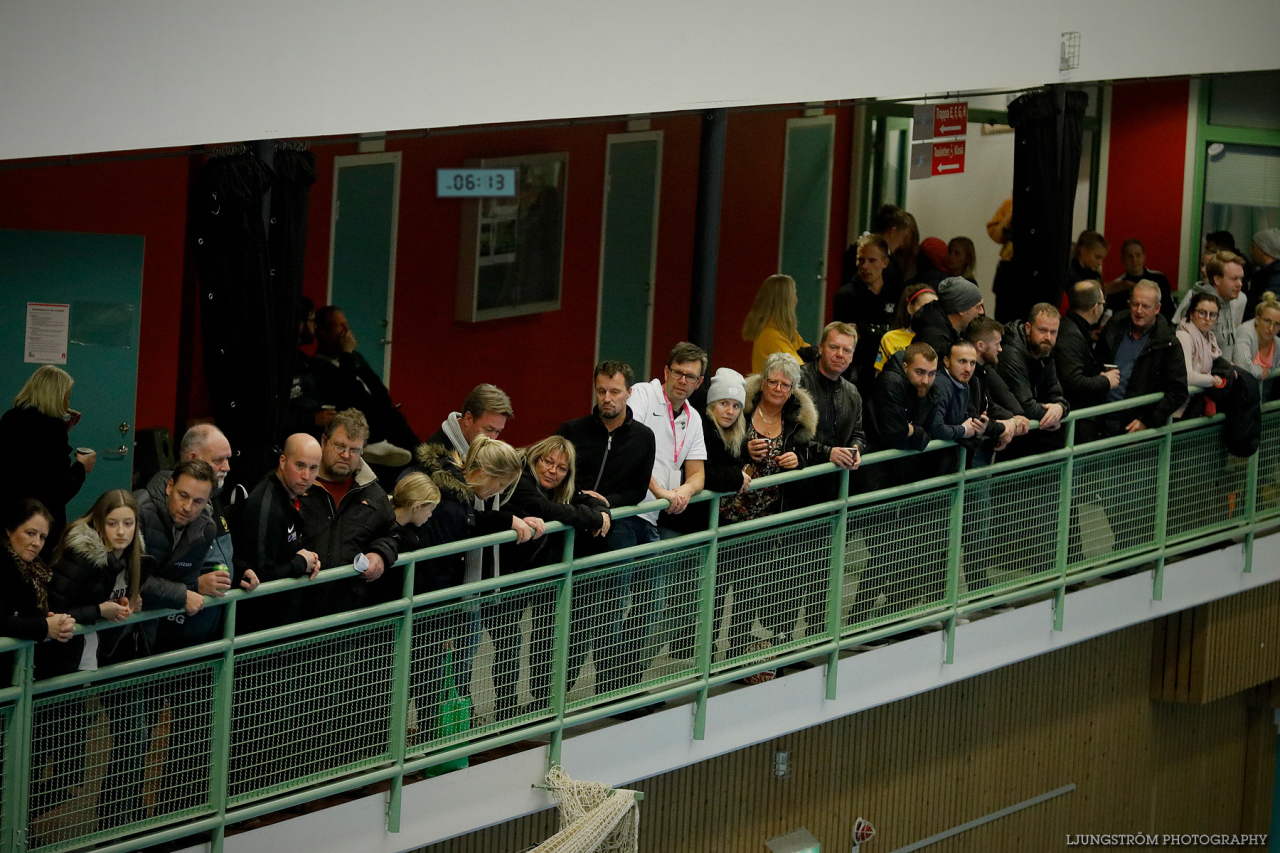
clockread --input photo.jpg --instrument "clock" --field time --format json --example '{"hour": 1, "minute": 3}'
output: {"hour": 6, "minute": 13}
